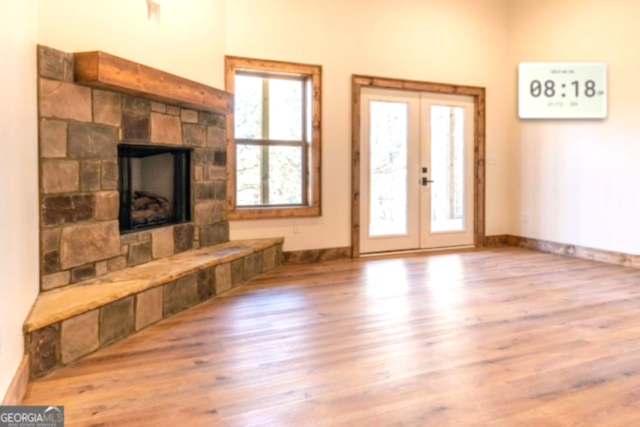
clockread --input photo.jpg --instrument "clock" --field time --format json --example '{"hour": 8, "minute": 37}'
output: {"hour": 8, "minute": 18}
